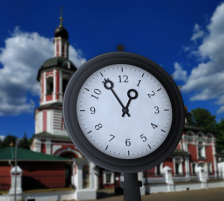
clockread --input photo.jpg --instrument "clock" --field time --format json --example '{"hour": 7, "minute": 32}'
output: {"hour": 12, "minute": 55}
